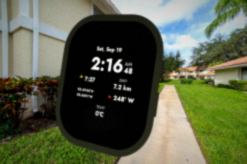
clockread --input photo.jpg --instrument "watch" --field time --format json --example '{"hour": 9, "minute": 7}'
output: {"hour": 2, "minute": 16}
